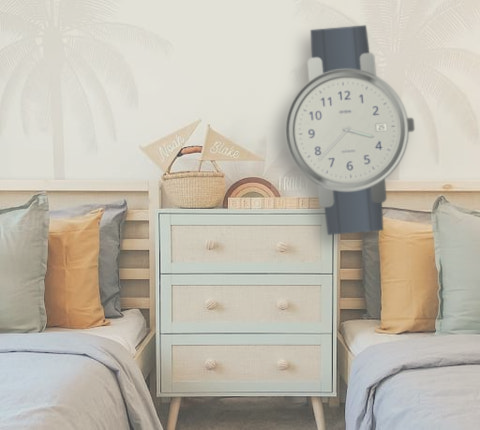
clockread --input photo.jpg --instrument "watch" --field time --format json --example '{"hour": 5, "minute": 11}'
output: {"hour": 3, "minute": 38}
